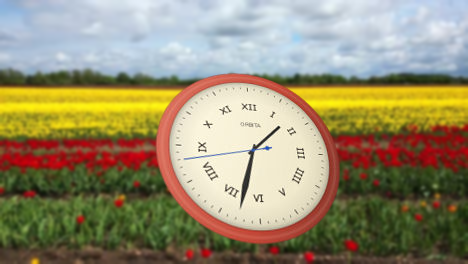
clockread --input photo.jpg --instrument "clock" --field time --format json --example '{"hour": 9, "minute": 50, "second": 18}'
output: {"hour": 1, "minute": 32, "second": 43}
